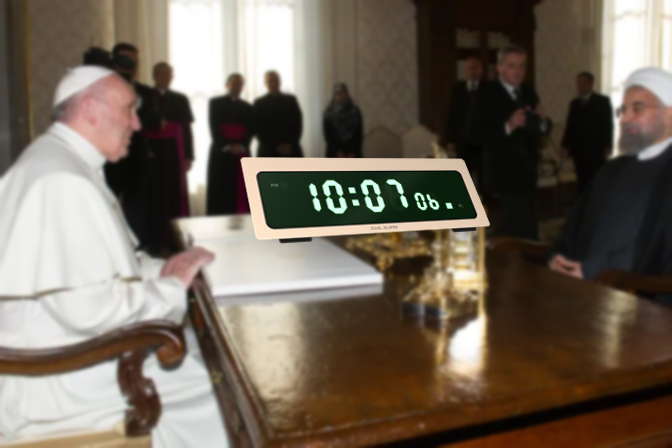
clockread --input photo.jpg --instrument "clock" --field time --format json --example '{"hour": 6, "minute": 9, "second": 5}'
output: {"hour": 10, "minute": 7, "second": 6}
